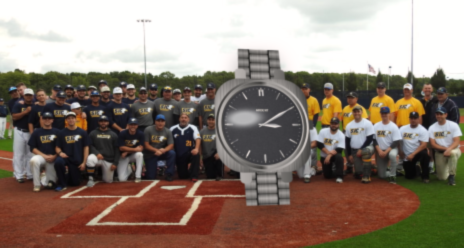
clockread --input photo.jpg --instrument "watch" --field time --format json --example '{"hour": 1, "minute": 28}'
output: {"hour": 3, "minute": 10}
